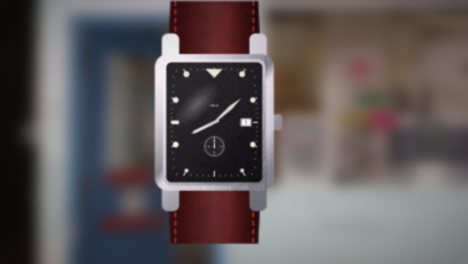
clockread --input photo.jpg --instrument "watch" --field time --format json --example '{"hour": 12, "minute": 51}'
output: {"hour": 8, "minute": 8}
